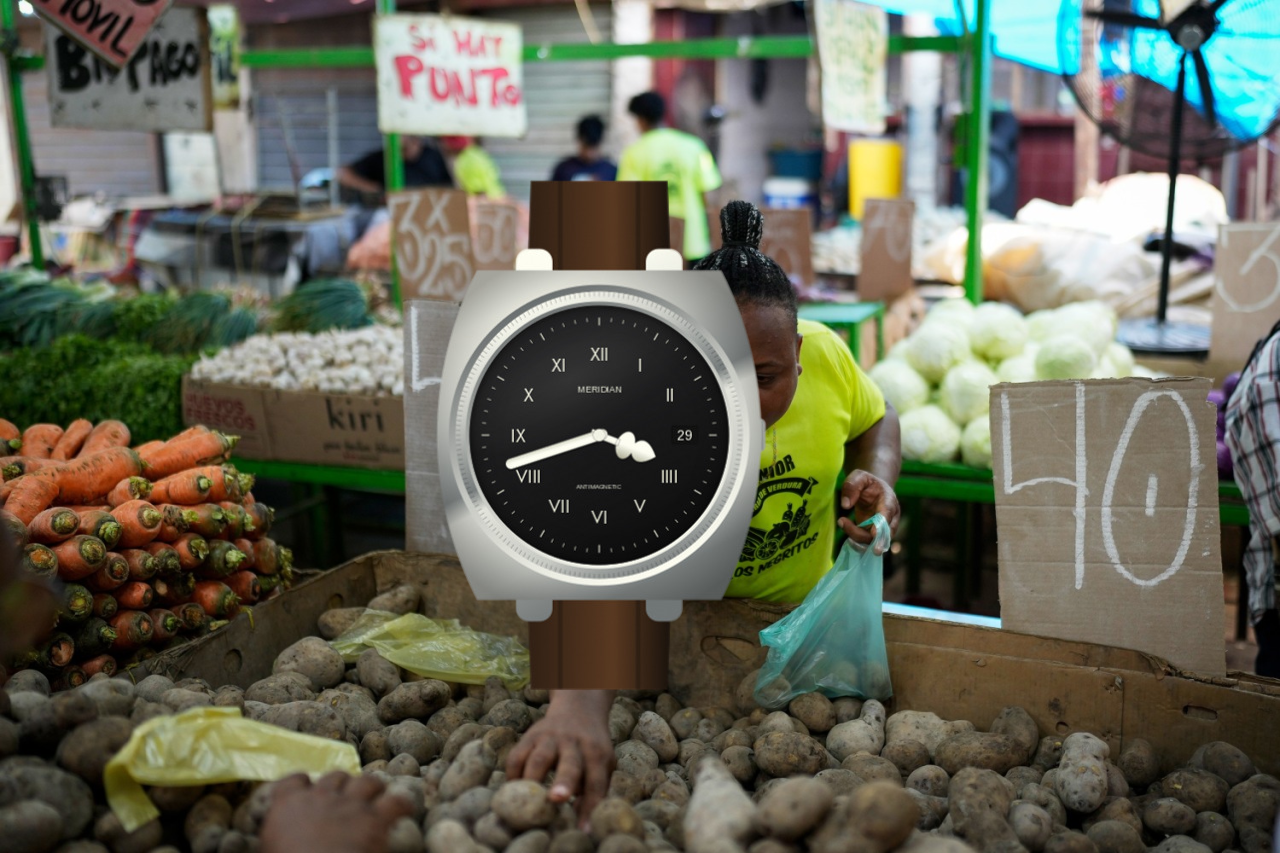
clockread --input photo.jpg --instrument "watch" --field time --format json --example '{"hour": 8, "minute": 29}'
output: {"hour": 3, "minute": 42}
